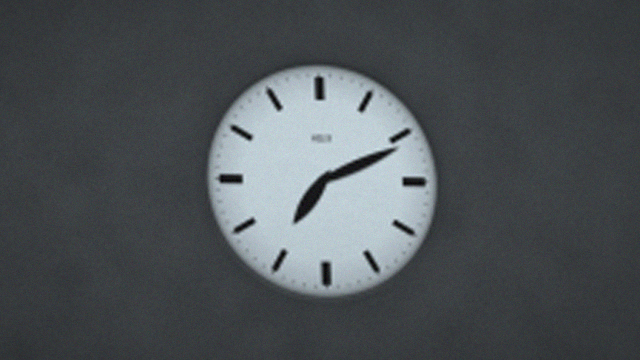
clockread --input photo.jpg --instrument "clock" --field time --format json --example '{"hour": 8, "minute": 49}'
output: {"hour": 7, "minute": 11}
